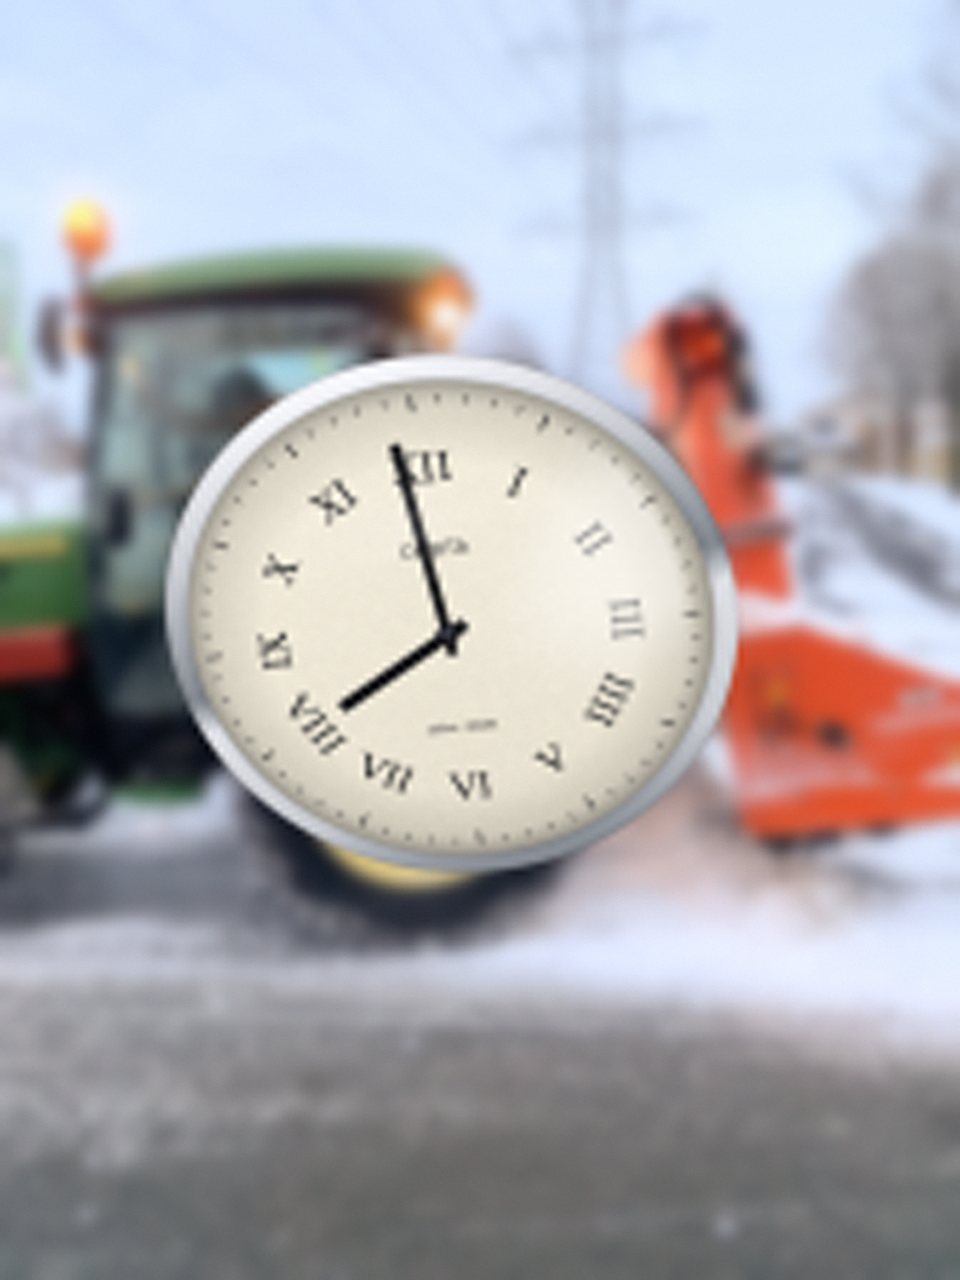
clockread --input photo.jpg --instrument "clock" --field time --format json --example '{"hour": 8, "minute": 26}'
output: {"hour": 7, "minute": 59}
